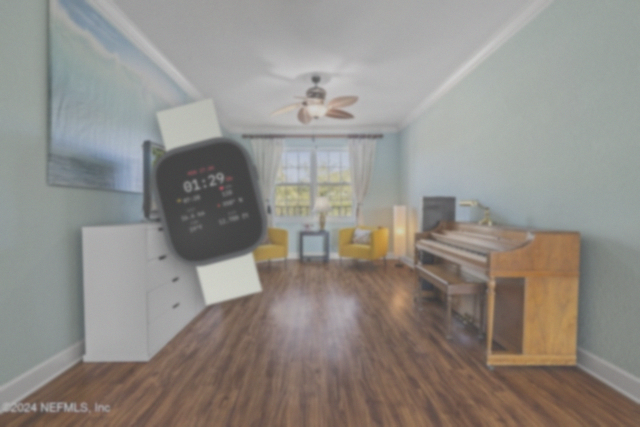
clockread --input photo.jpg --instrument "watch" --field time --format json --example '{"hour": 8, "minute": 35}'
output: {"hour": 1, "minute": 29}
